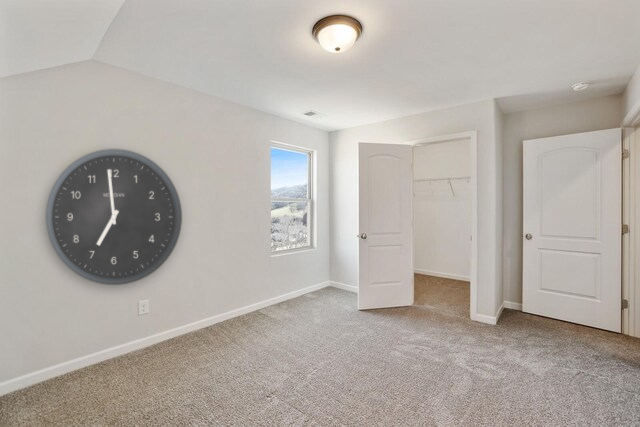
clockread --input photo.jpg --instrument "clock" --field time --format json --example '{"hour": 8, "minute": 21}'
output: {"hour": 6, "minute": 59}
